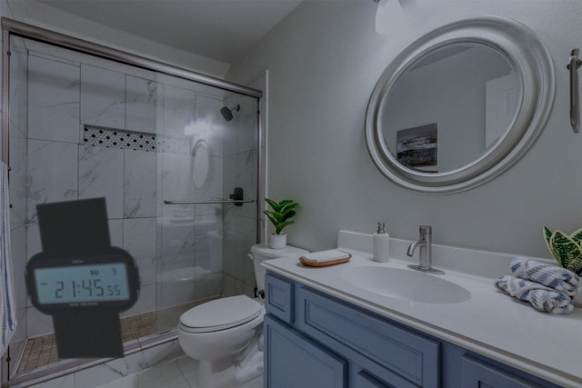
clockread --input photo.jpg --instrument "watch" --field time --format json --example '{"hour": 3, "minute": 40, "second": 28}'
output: {"hour": 21, "minute": 45, "second": 55}
